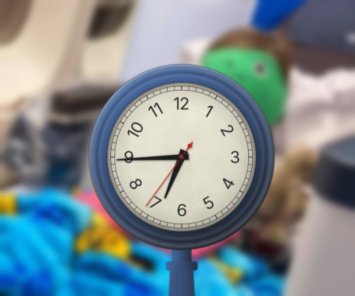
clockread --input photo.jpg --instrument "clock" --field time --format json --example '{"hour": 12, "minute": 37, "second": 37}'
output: {"hour": 6, "minute": 44, "second": 36}
